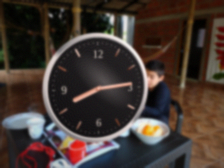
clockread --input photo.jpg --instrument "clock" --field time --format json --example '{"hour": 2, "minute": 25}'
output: {"hour": 8, "minute": 14}
